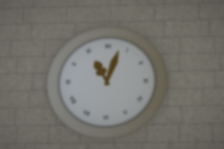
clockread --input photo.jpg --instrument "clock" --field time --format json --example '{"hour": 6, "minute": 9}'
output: {"hour": 11, "minute": 3}
